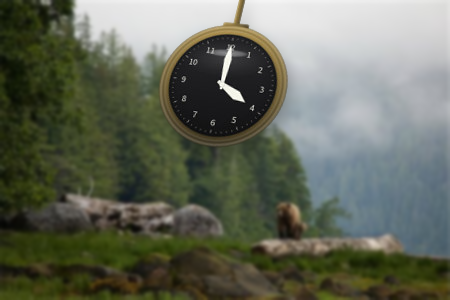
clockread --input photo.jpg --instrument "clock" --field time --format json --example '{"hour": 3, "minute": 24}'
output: {"hour": 4, "minute": 0}
